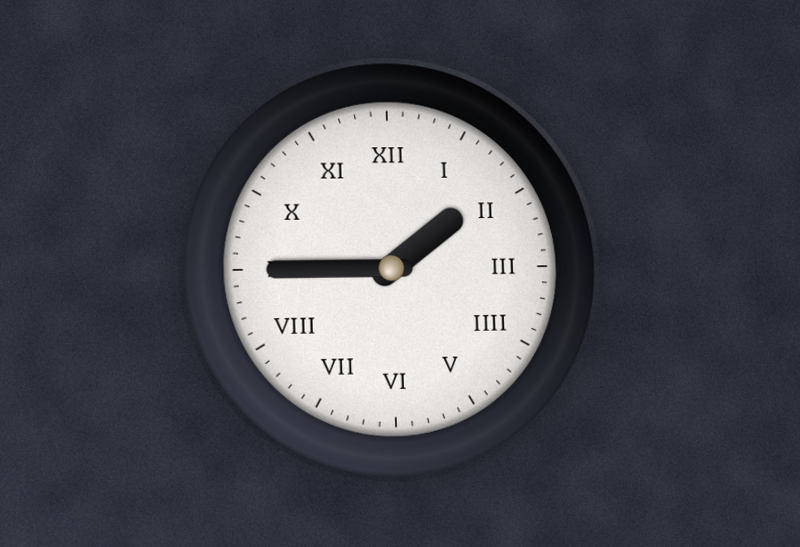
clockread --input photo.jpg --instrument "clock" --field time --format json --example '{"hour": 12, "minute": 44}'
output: {"hour": 1, "minute": 45}
